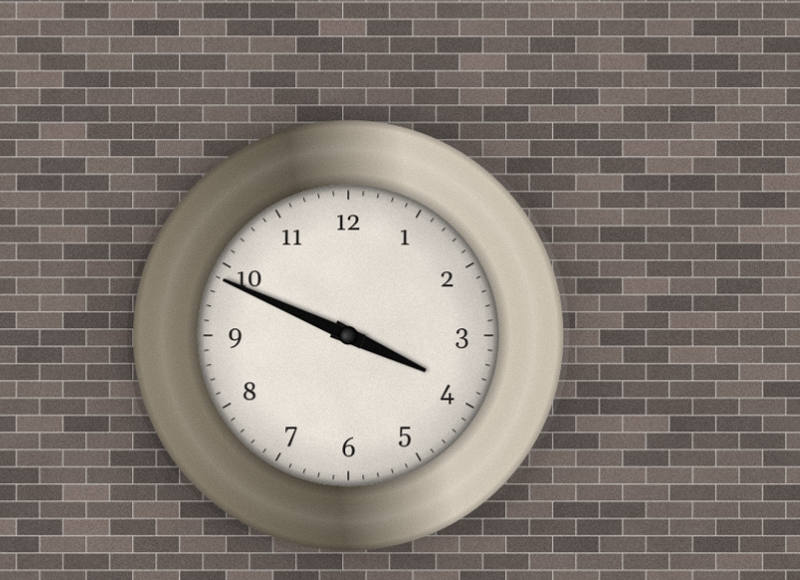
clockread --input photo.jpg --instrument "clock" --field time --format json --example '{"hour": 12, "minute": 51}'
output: {"hour": 3, "minute": 49}
